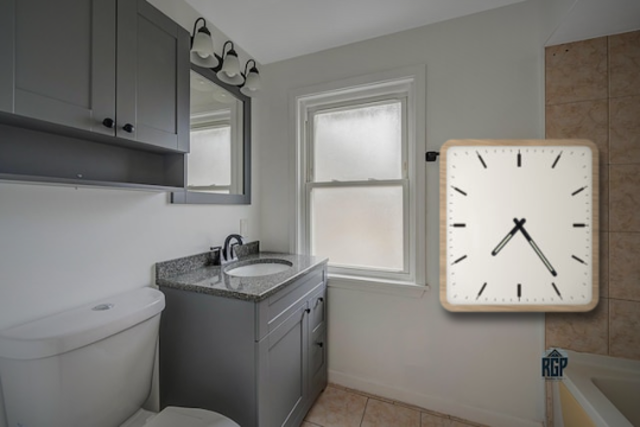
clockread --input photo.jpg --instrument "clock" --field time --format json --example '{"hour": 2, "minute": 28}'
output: {"hour": 7, "minute": 24}
